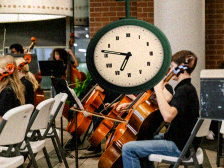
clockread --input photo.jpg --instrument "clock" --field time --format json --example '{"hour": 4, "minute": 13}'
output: {"hour": 6, "minute": 47}
